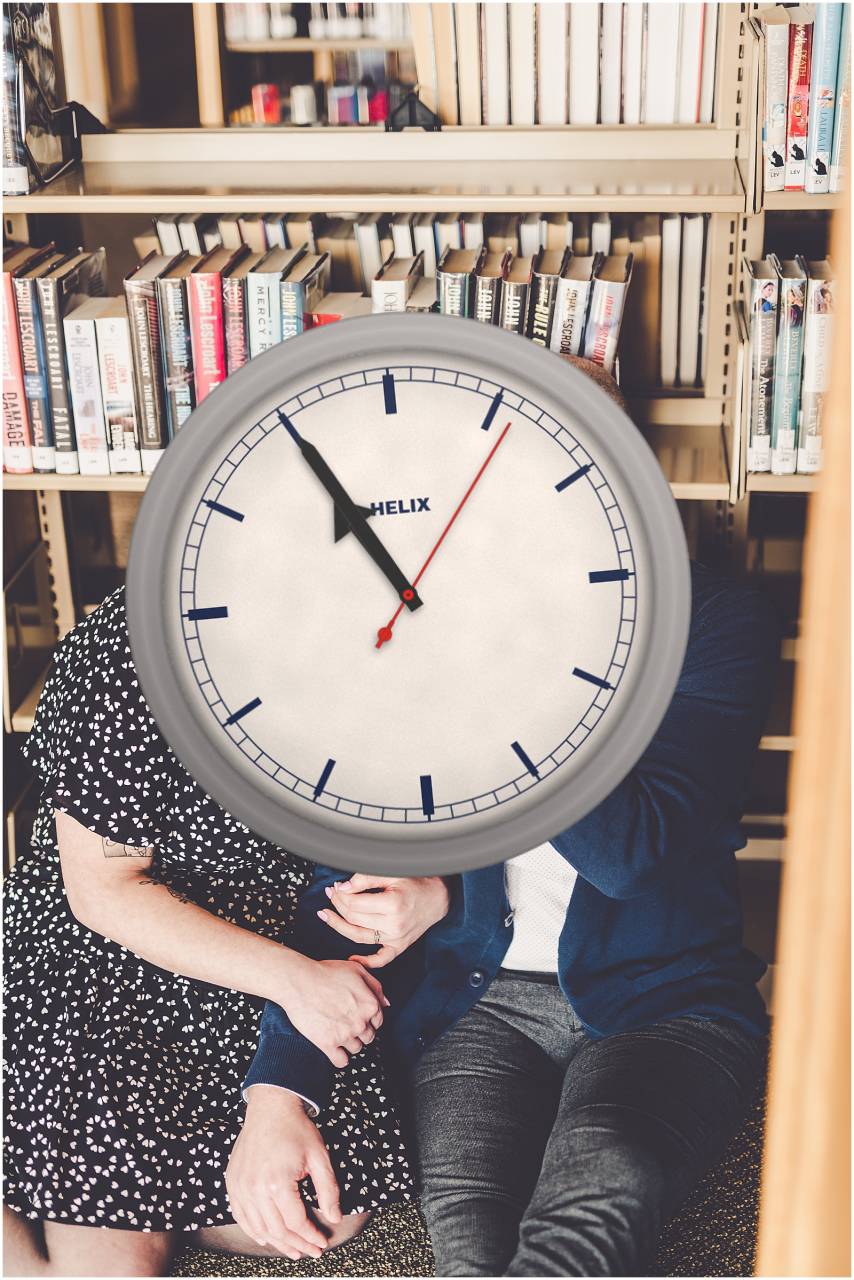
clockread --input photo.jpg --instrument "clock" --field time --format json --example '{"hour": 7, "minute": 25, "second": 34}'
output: {"hour": 10, "minute": 55, "second": 6}
